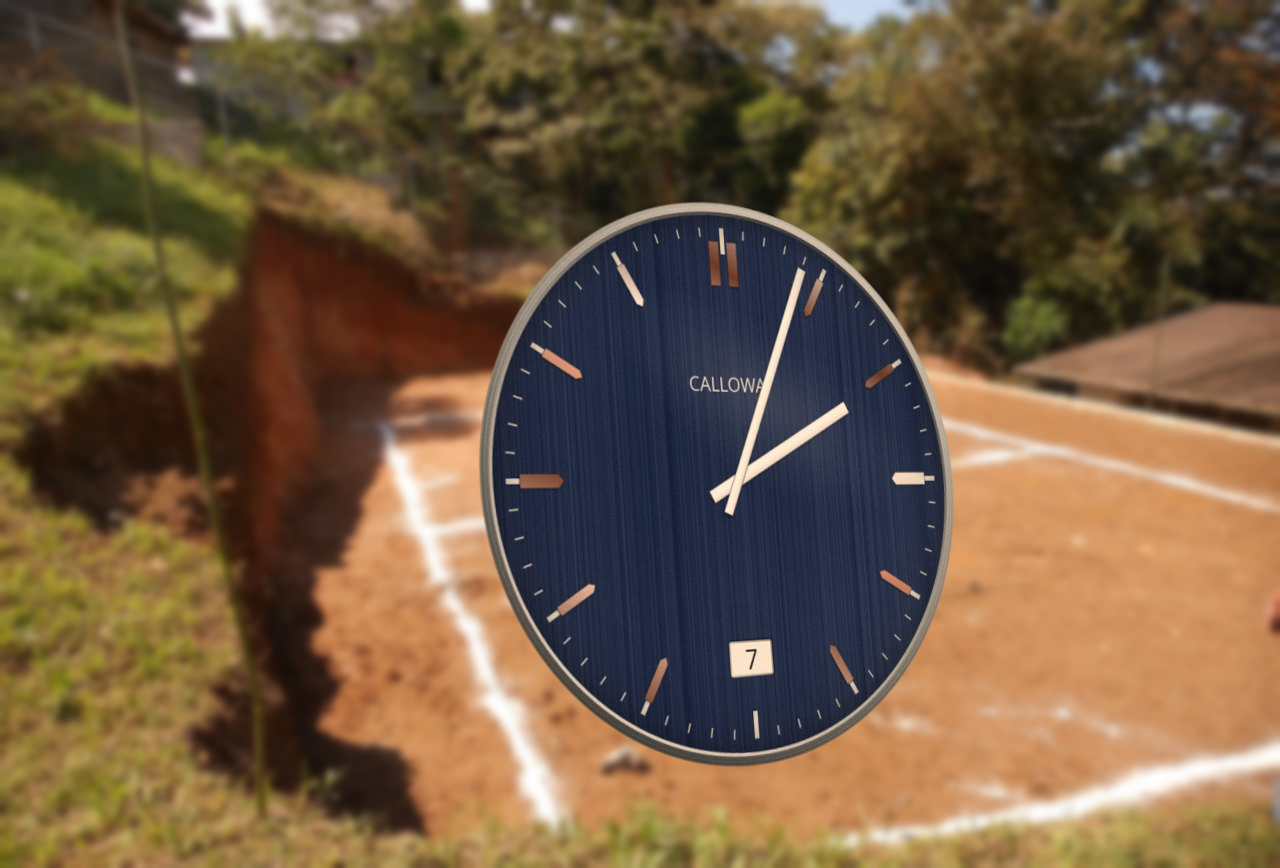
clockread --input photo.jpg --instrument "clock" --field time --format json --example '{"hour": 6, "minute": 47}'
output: {"hour": 2, "minute": 4}
